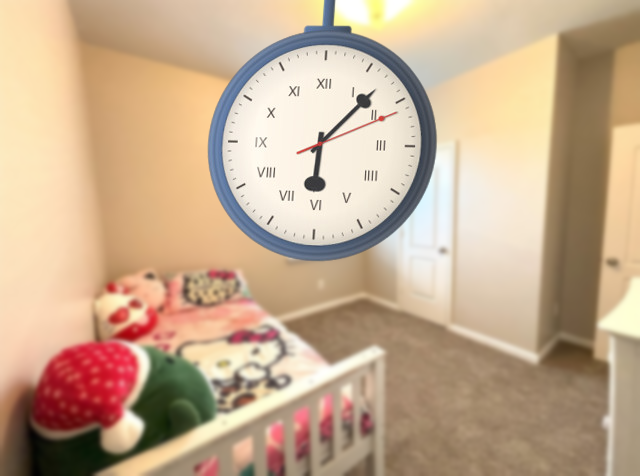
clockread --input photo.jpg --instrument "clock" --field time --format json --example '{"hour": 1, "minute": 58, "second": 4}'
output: {"hour": 6, "minute": 7, "second": 11}
